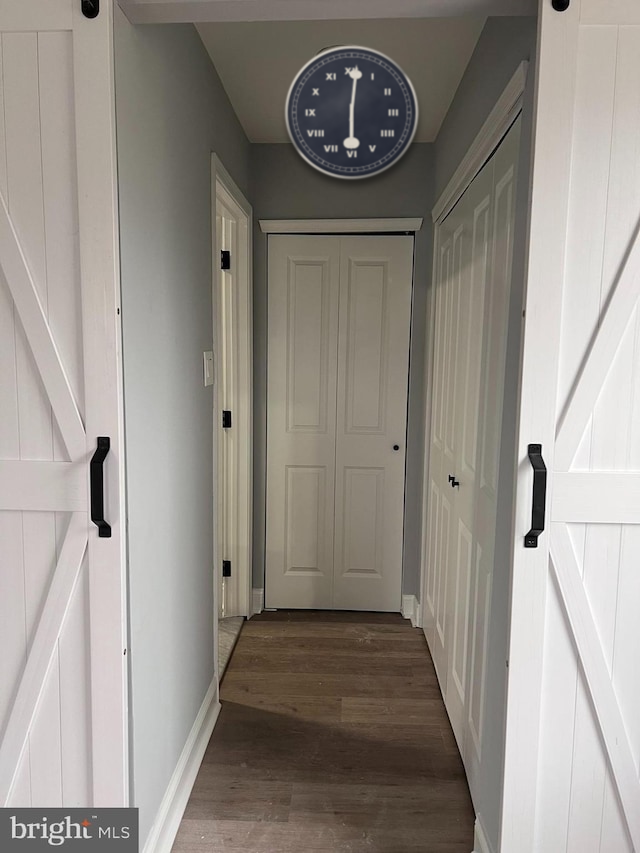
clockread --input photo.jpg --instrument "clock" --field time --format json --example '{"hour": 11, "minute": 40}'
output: {"hour": 6, "minute": 1}
